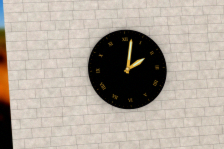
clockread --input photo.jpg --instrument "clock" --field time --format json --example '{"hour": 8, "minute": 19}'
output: {"hour": 2, "minute": 2}
